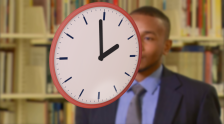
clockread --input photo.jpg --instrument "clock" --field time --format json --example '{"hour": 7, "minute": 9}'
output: {"hour": 1, "minute": 59}
